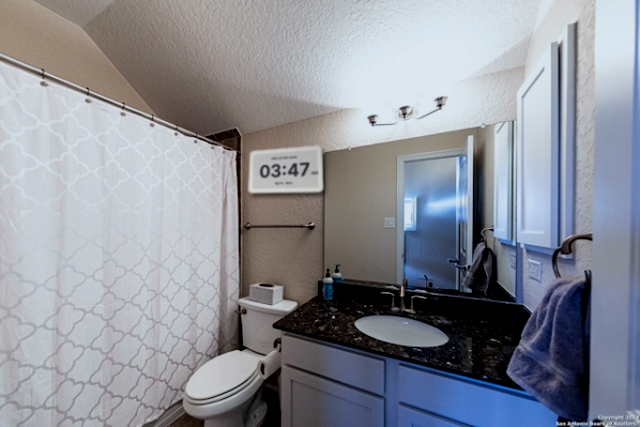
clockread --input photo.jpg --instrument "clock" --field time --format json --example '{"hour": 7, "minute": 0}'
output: {"hour": 3, "minute": 47}
